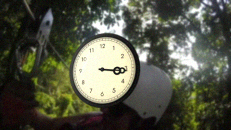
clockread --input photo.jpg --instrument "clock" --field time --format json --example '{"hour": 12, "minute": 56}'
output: {"hour": 3, "minute": 16}
